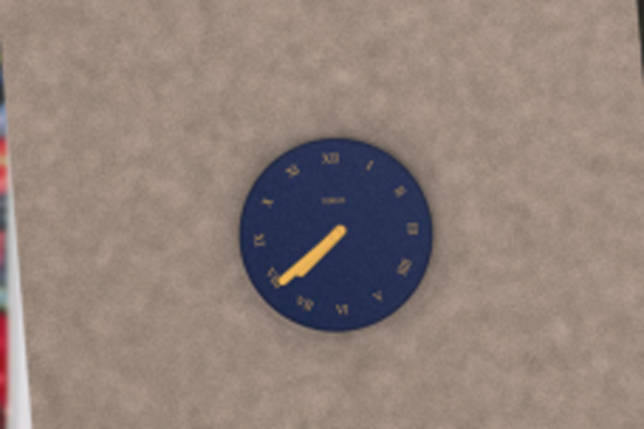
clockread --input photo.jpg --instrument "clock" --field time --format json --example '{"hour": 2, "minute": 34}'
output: {"hour": 7, "minute": 39}
